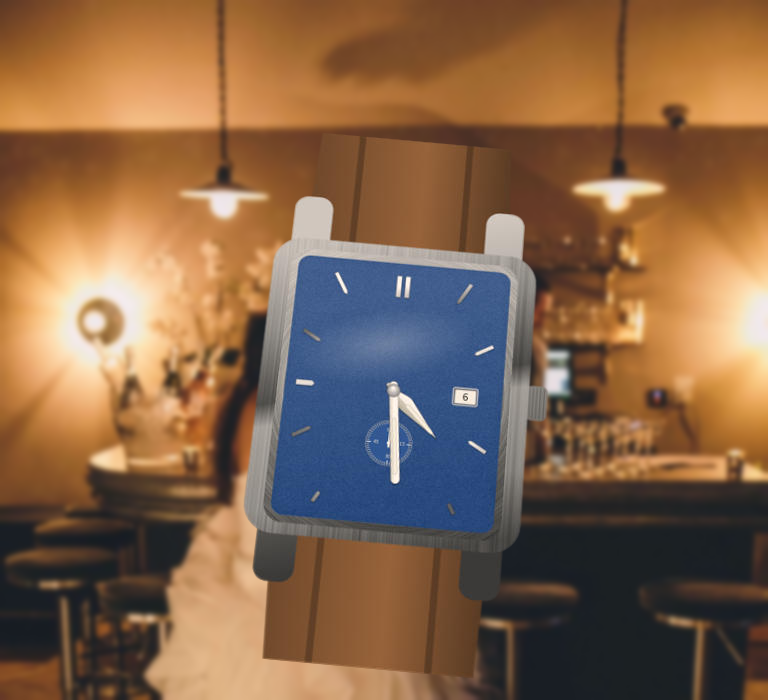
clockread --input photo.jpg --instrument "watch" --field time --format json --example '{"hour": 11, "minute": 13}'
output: {"hour": 4, "minute": 29}
